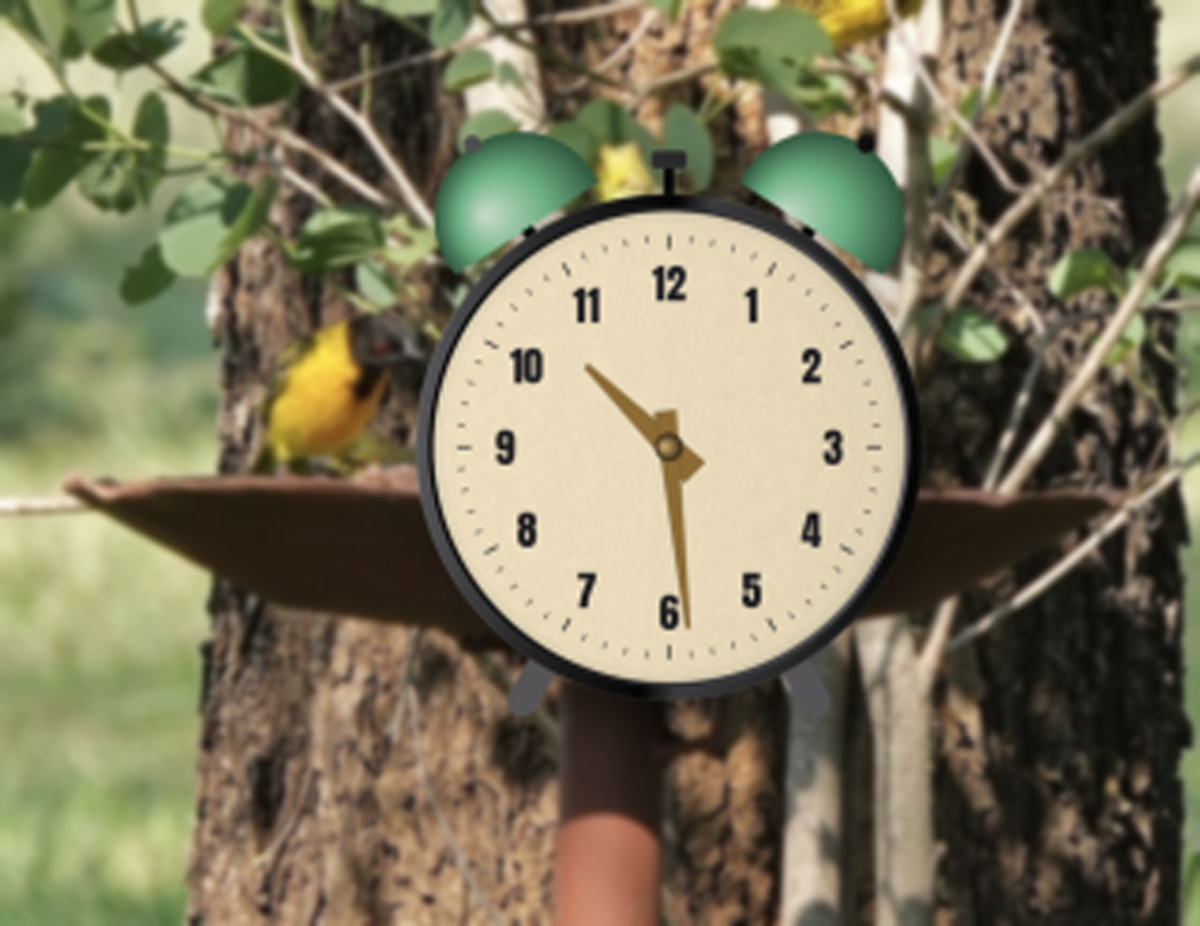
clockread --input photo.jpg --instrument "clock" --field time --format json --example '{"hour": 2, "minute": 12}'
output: {"hour": 10, "minute": 29}
